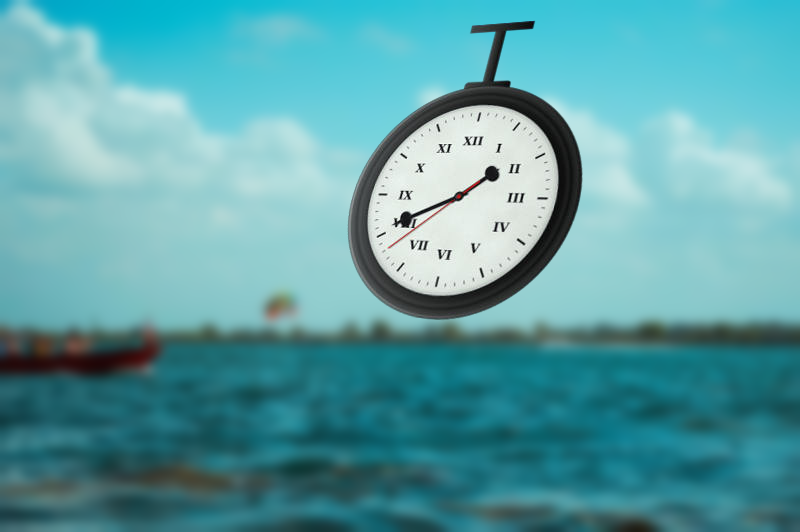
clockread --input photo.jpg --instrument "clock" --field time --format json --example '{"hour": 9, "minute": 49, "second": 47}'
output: {"hour": 1, "minute": 40, "second": 38}
